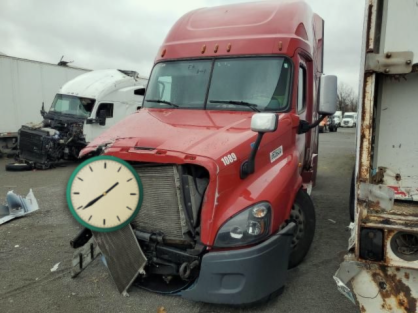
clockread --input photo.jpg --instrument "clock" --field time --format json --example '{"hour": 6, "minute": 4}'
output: {"hour": 1, "minute": 39}
